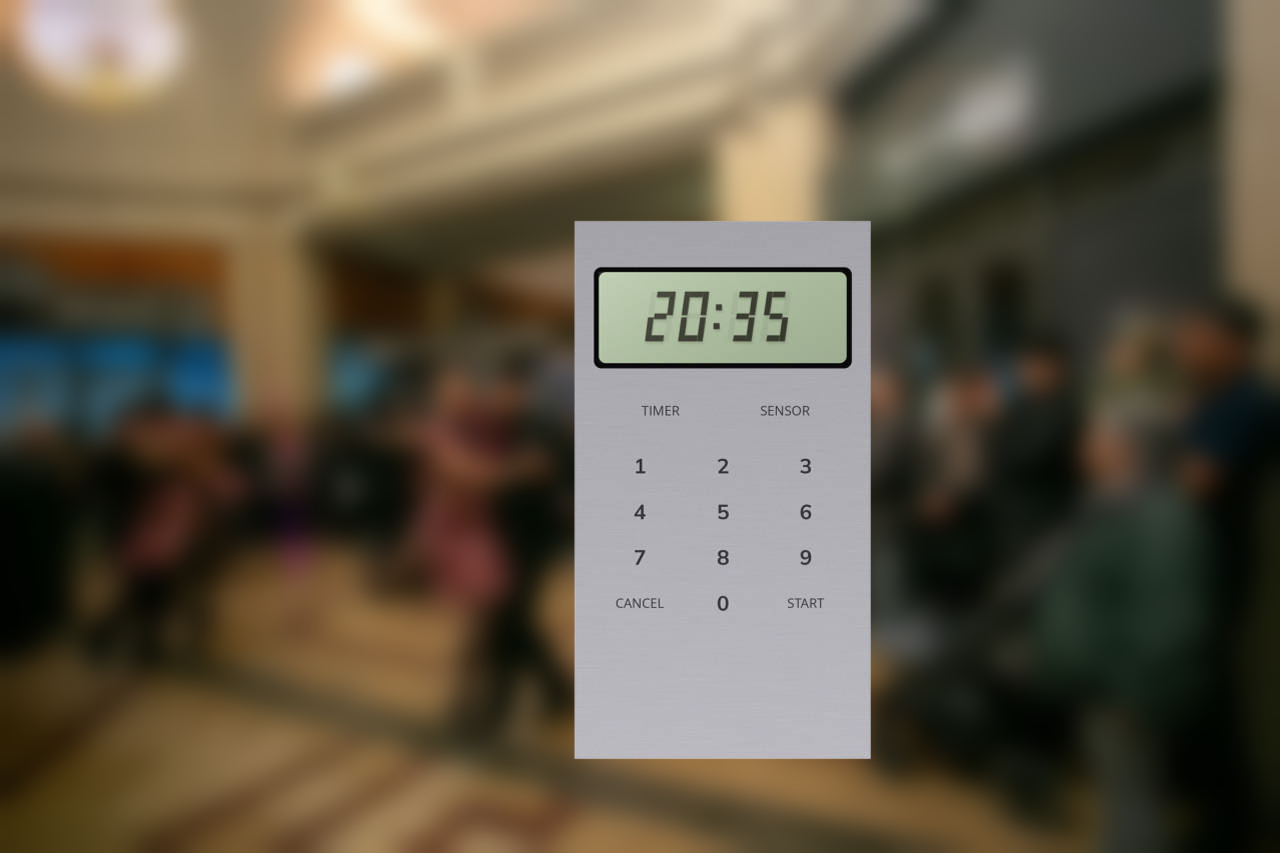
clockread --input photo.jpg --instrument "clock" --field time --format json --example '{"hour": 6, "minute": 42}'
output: {"hour": 20, "minute": 35}
